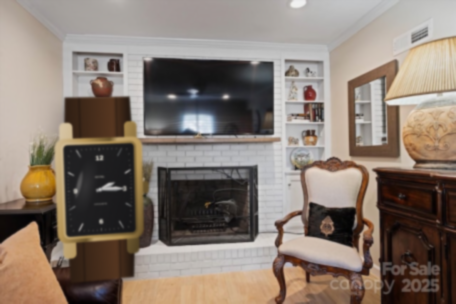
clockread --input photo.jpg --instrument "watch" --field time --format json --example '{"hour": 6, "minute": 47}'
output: {"hour": 2, "minute": 15}
